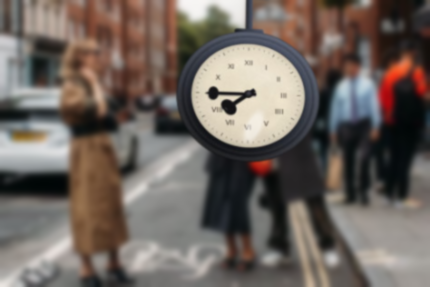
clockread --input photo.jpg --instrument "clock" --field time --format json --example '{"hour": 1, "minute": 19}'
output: {"hour": 7, "minute": 45}
